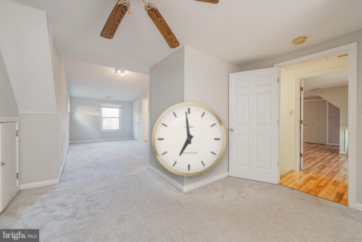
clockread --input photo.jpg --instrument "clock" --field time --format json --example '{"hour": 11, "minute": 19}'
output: {"hour": 6, "minute": 59}
